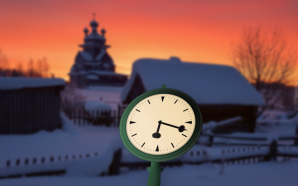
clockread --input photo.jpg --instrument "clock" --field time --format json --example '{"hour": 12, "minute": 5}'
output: {"hour": 6, "minute": 18}
